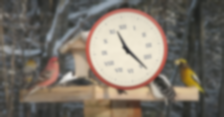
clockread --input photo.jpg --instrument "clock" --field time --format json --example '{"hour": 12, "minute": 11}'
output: {"hour": 11, "minute": 24}
